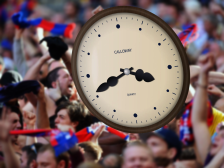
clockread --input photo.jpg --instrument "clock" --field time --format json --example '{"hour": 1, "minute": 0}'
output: {"hour": 3, "minute": 41}
